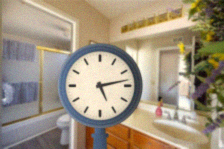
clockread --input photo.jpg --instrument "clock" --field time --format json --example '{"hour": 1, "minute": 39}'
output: {"hour": 5, "minute": 13}
